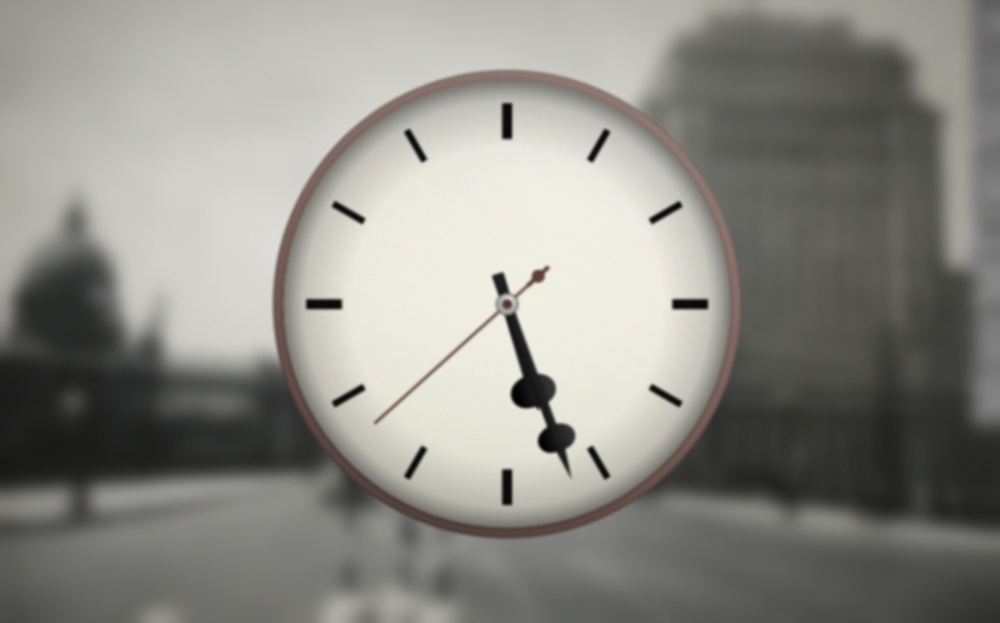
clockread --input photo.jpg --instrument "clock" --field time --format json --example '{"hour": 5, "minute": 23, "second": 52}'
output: {"hour": 5, "minute": 26, "second": 38}
